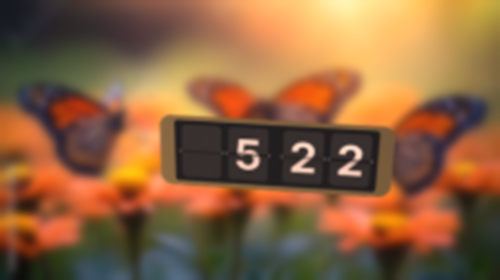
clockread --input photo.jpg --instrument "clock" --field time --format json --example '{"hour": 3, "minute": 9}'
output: {"hour": 5, "minute": 22}
